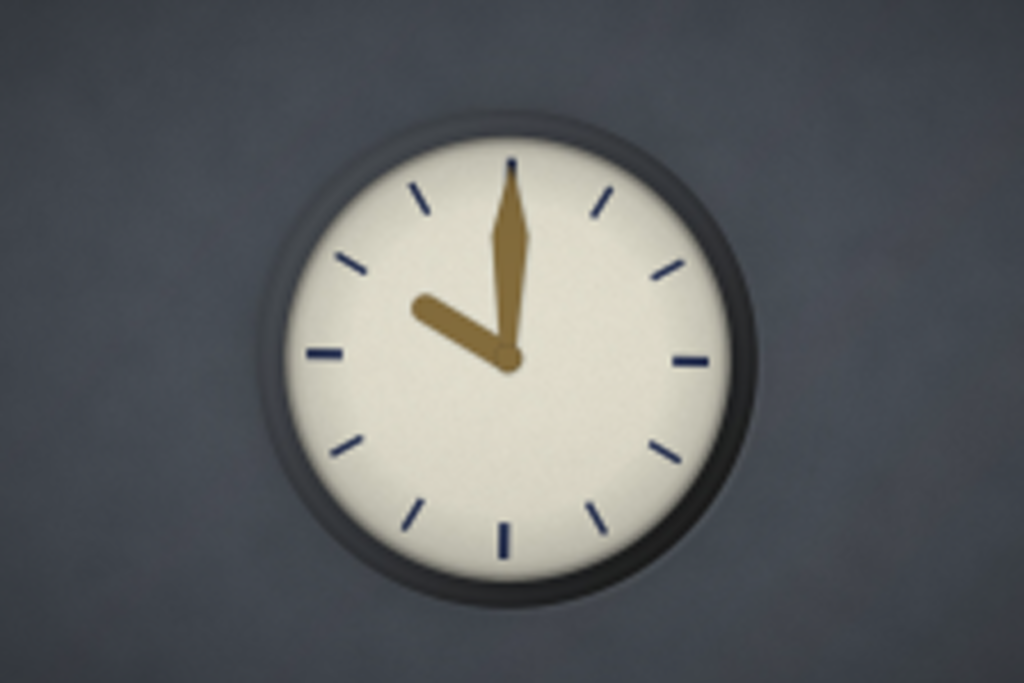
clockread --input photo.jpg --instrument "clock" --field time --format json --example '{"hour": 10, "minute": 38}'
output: {"hour": 10, "minute": 0}
